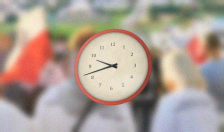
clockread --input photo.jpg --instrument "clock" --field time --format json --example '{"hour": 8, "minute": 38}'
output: {"hour": 9, "minute": 42}
